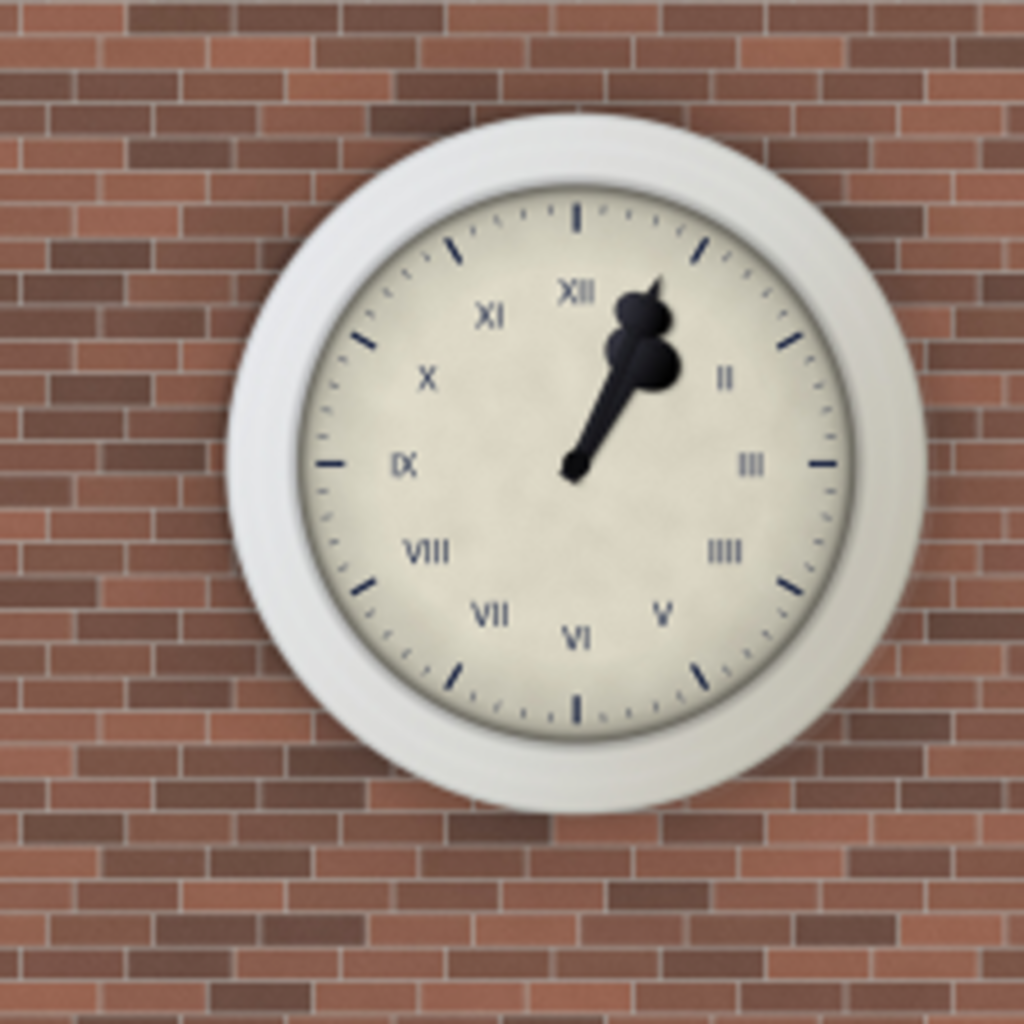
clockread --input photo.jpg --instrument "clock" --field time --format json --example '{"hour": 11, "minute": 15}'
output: {"hour": 1, "minute": 4}
